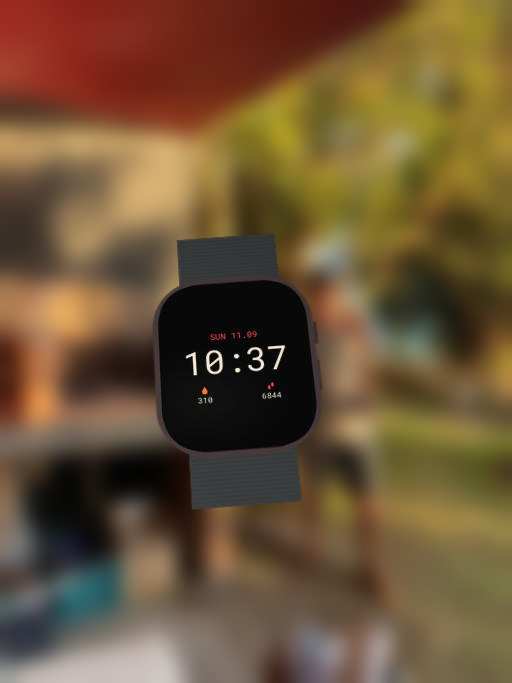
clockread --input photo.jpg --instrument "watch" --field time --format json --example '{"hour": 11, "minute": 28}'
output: {"hour": 10, "minute": 37}
